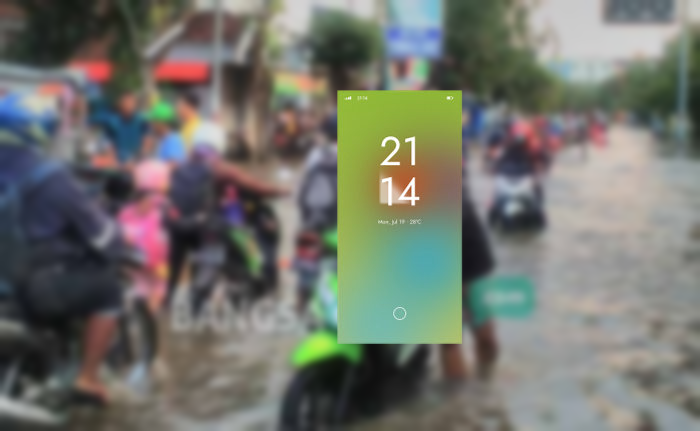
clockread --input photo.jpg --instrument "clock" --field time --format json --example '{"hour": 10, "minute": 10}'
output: {"hour": 21, "minute": 14}
